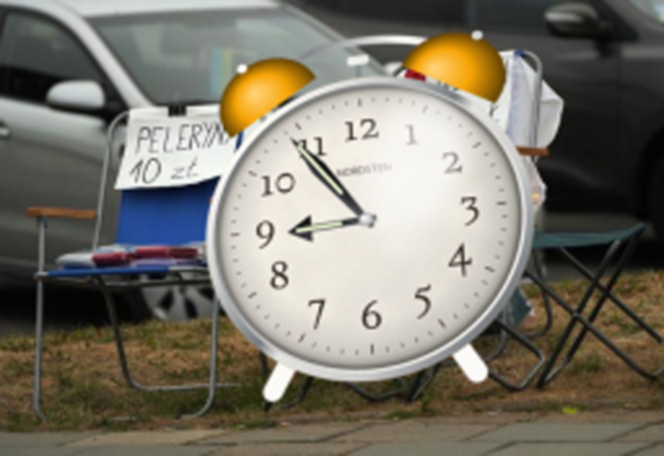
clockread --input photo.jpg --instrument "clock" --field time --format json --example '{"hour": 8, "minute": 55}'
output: {"hour": 8, "minute": 54}
